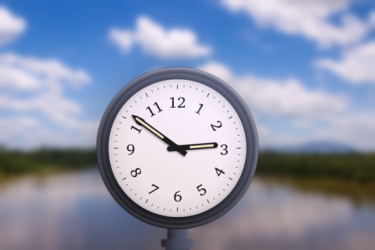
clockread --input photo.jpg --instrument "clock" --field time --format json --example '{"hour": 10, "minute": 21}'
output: {"hour": 2, "minute": 51}
